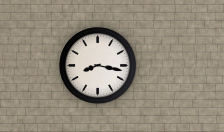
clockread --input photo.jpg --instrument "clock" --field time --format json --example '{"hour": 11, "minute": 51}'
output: {"hour": 8, "minute": 17}
